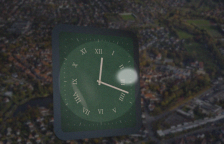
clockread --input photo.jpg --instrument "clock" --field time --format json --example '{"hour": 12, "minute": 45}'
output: {"hour": 12, "minute": 18}
